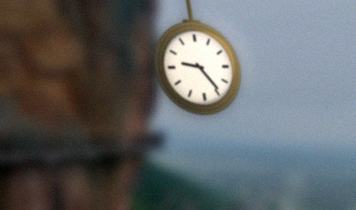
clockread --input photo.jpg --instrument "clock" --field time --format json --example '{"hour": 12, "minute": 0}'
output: {"hour": 9, "minute": 24}
